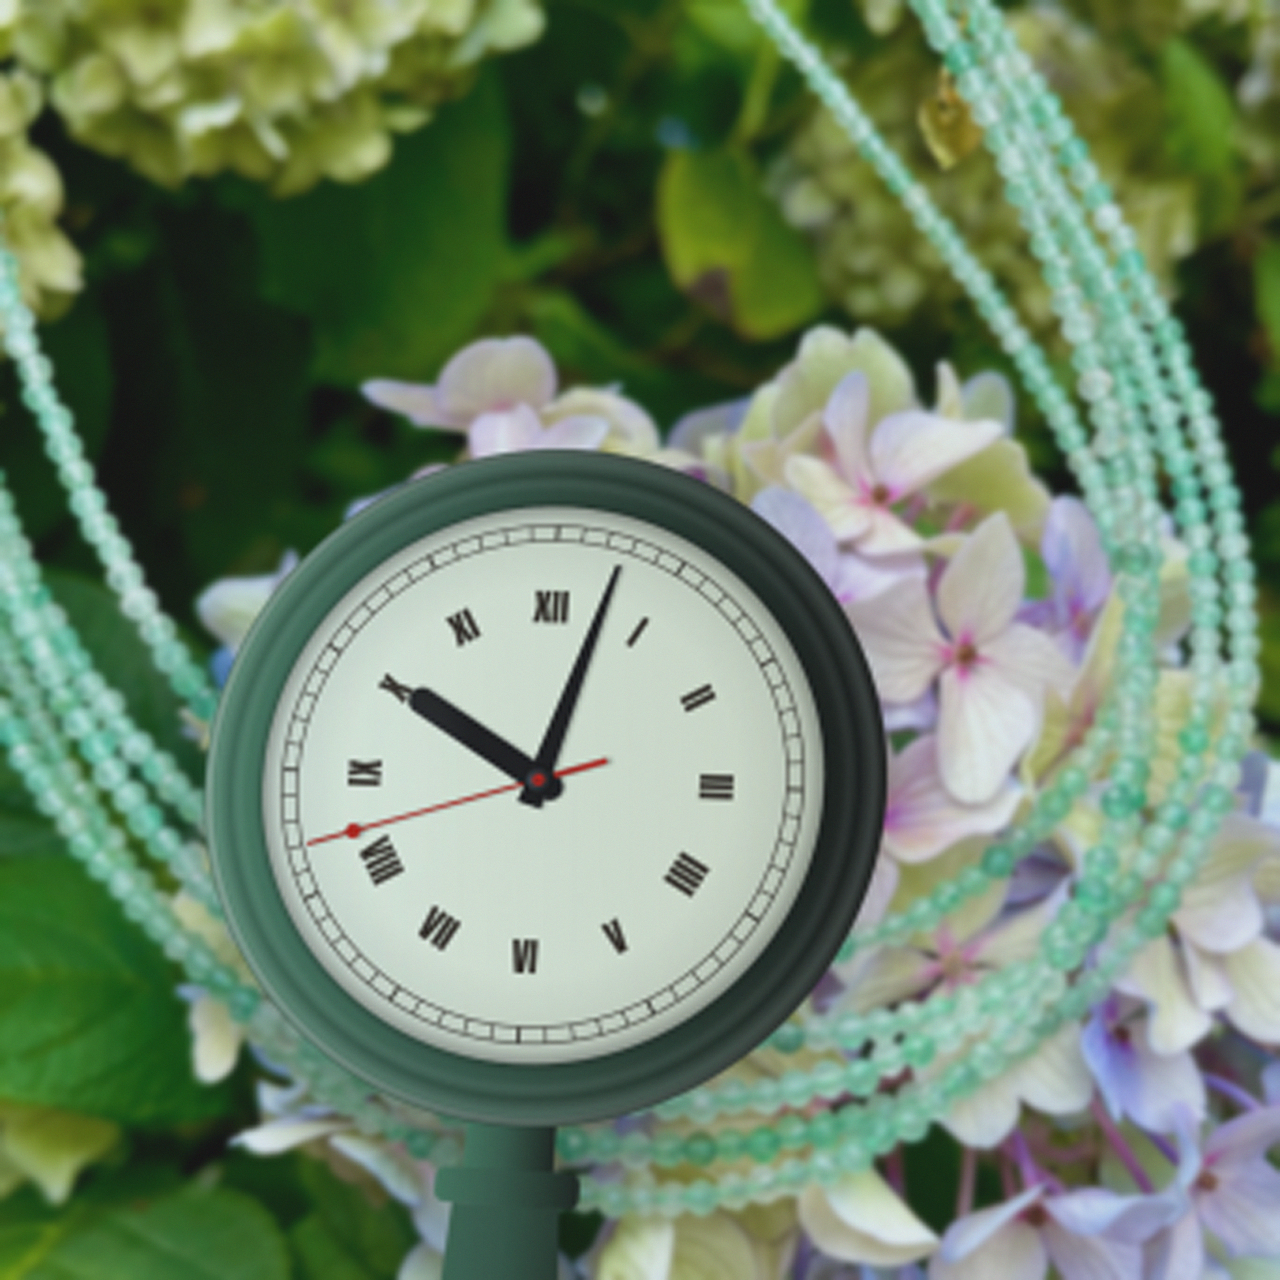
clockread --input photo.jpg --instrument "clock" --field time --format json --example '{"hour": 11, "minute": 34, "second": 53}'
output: {"hour": 10, "minute": 2, "second": 42}
